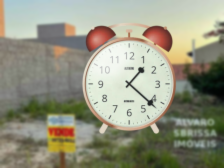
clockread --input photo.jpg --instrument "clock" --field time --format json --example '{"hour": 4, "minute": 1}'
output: {"hour": 1, "minute": 22}
